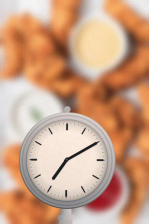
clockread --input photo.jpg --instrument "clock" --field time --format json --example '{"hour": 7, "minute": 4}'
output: {"hour": 7, "minute": 10}
